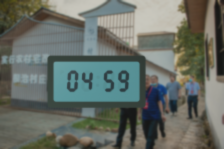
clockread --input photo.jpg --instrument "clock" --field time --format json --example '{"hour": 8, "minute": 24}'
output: {"hour": 4, "minute": 59}
